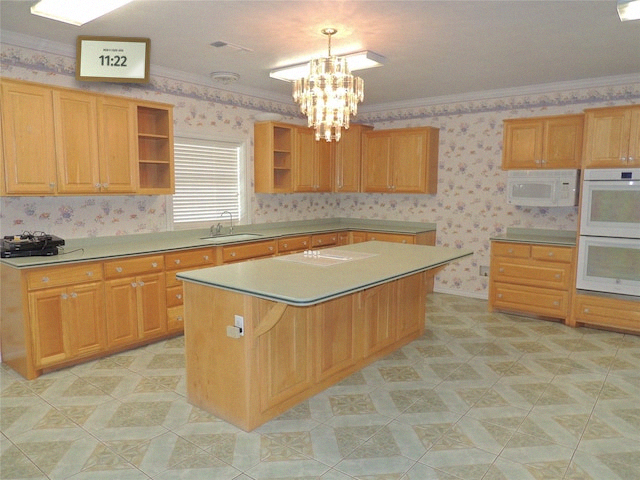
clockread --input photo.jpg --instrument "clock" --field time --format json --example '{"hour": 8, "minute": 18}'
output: {"hour": 11, "minute": 22}
